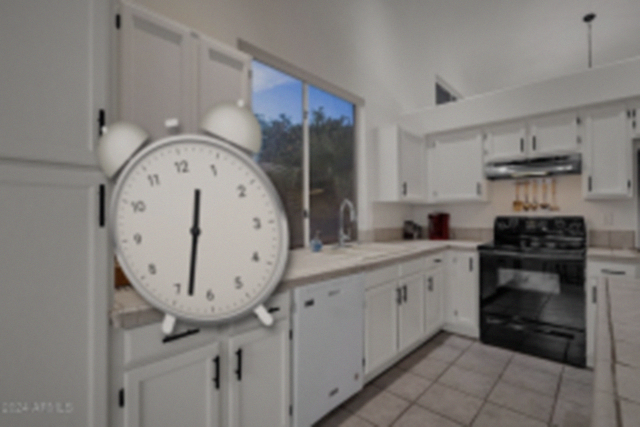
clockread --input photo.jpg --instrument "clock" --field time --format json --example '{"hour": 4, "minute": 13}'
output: {"hour": 12, "minute": 33}
